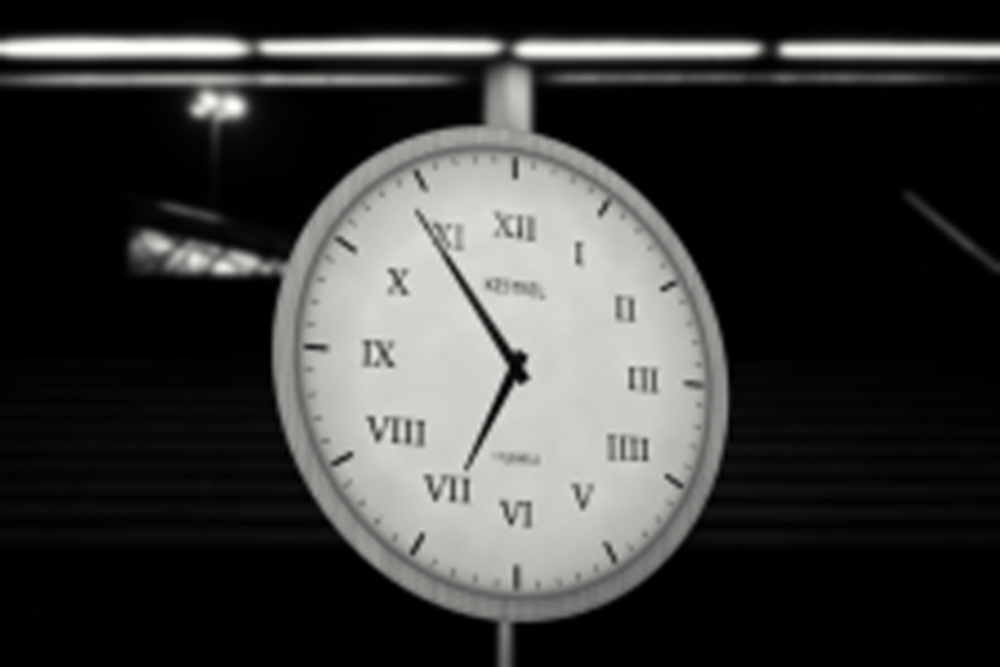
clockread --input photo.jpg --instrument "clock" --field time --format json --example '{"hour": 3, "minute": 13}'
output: {"hour": 6, "minute": 54}
